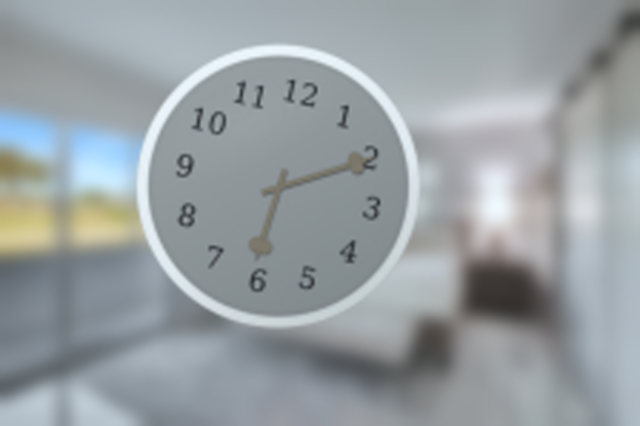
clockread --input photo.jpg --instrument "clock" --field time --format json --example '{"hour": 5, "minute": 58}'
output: {"hour": 6, "minute": 10}
